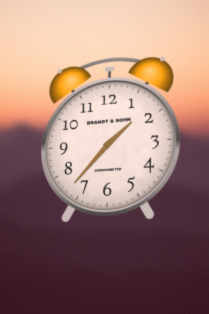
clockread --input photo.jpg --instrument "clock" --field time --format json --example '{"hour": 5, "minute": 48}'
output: {"hour": 1, "minute": 37}
